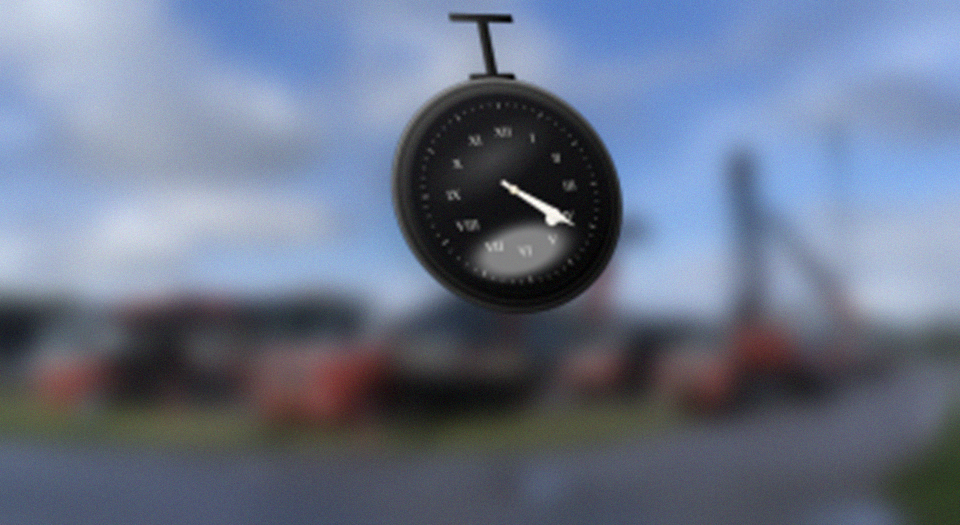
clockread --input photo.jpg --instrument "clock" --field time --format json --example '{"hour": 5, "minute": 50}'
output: {"hour": 4, "minute": 21}
